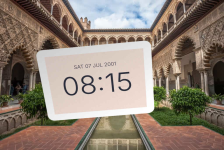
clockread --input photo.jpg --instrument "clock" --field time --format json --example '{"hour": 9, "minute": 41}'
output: {"hour": 8, "minute": 15}
